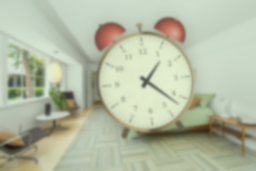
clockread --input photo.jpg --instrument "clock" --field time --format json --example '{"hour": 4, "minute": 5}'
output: {"hour": 1, "minute": 22}
